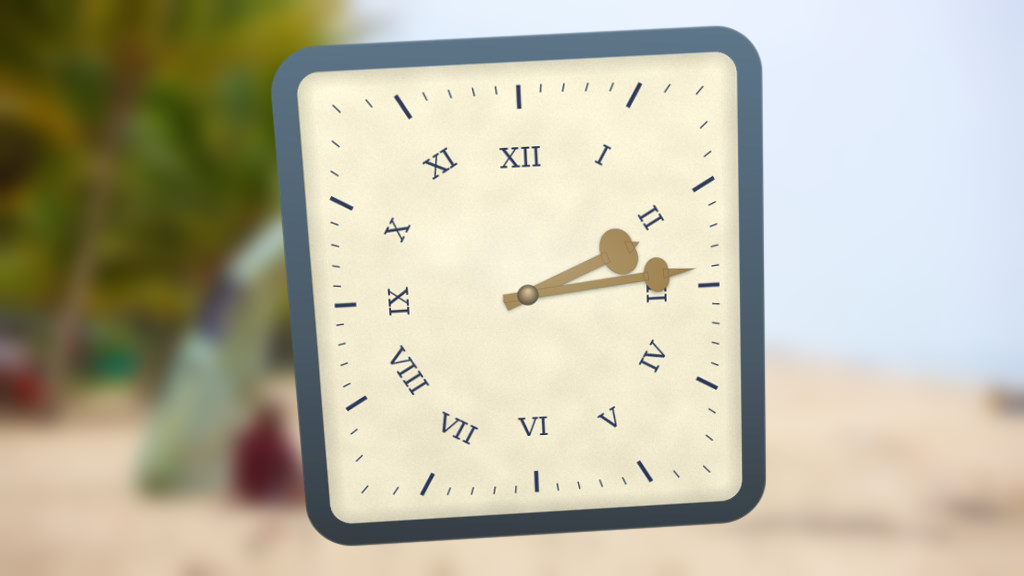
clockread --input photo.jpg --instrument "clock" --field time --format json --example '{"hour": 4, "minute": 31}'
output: {"hour": 2, "minute": 14}
